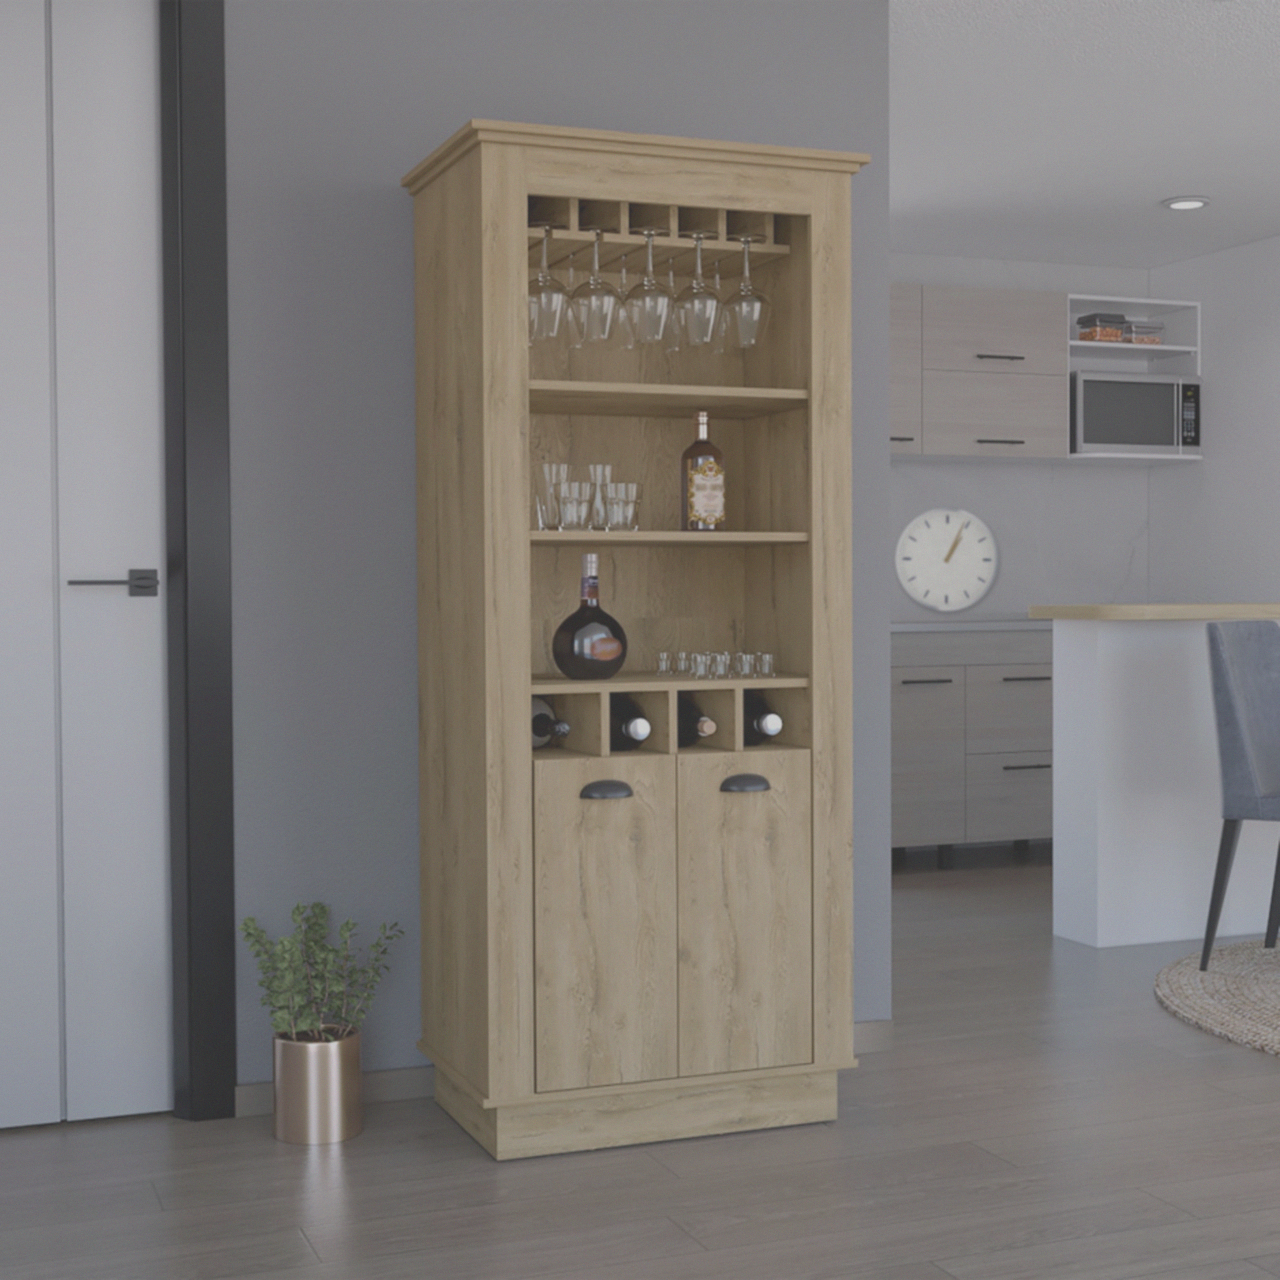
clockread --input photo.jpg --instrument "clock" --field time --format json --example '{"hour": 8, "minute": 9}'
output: {"hour": 1, "minute": 4}
